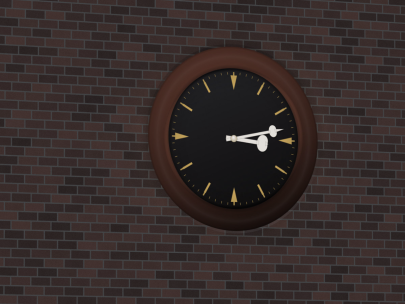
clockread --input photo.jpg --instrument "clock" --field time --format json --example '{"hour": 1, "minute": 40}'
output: {"hour": 3, "minute": 13}
